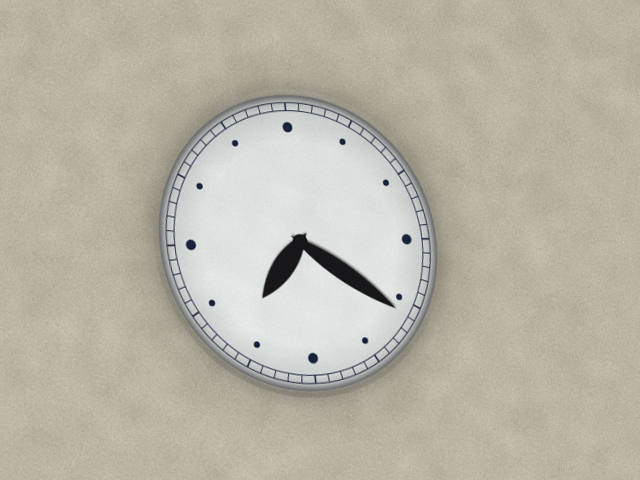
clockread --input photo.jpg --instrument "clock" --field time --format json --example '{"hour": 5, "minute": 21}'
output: {"hour": 7, "minute": 21}
